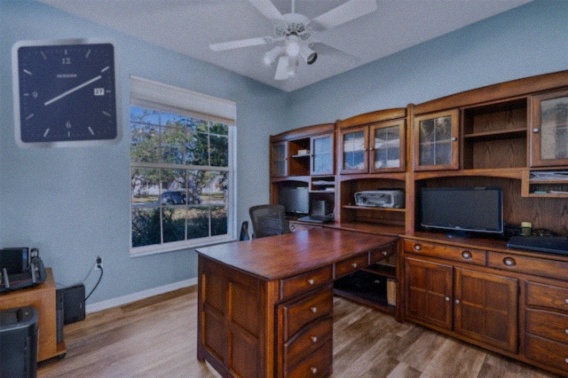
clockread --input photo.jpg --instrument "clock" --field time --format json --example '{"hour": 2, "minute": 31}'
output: {"hour": 8, "minute": 11}
